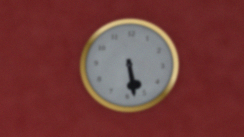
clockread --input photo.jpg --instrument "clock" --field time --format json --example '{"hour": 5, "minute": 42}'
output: {"hour": 5, "minute": 28}
